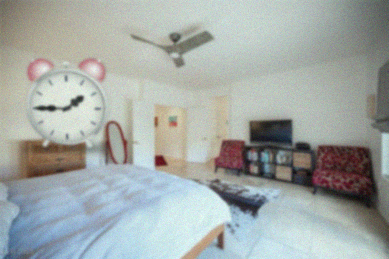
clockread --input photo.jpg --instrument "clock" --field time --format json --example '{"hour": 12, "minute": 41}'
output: {"hour": 1, "minute": 45}
